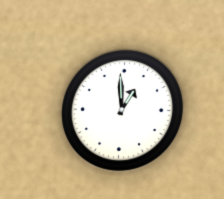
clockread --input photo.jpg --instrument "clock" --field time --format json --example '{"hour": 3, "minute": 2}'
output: {"hour": 12, "minute": 59}
